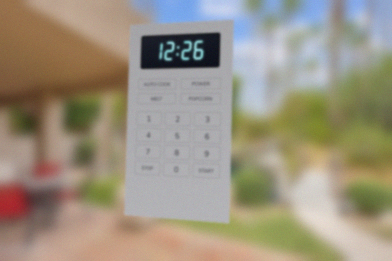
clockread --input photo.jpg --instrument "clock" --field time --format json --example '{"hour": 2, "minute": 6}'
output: {"hour": 12, "minute": 26}
